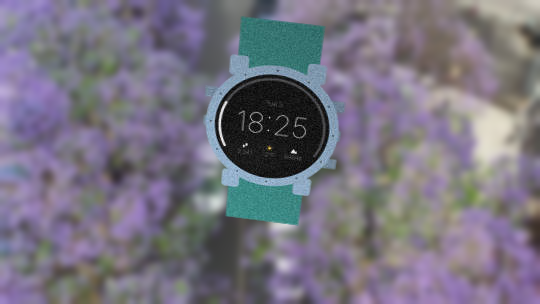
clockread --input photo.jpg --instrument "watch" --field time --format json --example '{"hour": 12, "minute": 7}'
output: {"hour": 18, "minute": 25}
